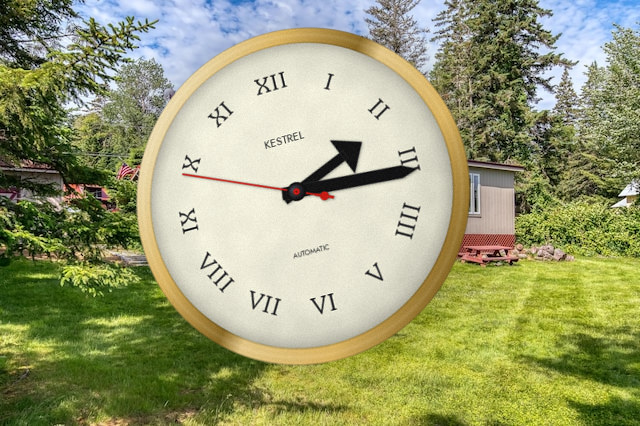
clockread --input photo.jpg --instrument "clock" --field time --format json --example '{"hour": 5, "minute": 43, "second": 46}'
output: {"hour": 2, "minute": 15, "second": 49}
